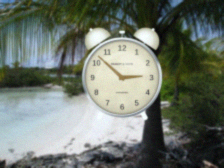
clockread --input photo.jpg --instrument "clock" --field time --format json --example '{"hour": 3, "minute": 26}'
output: {"hour": 2, "minute": 52}
